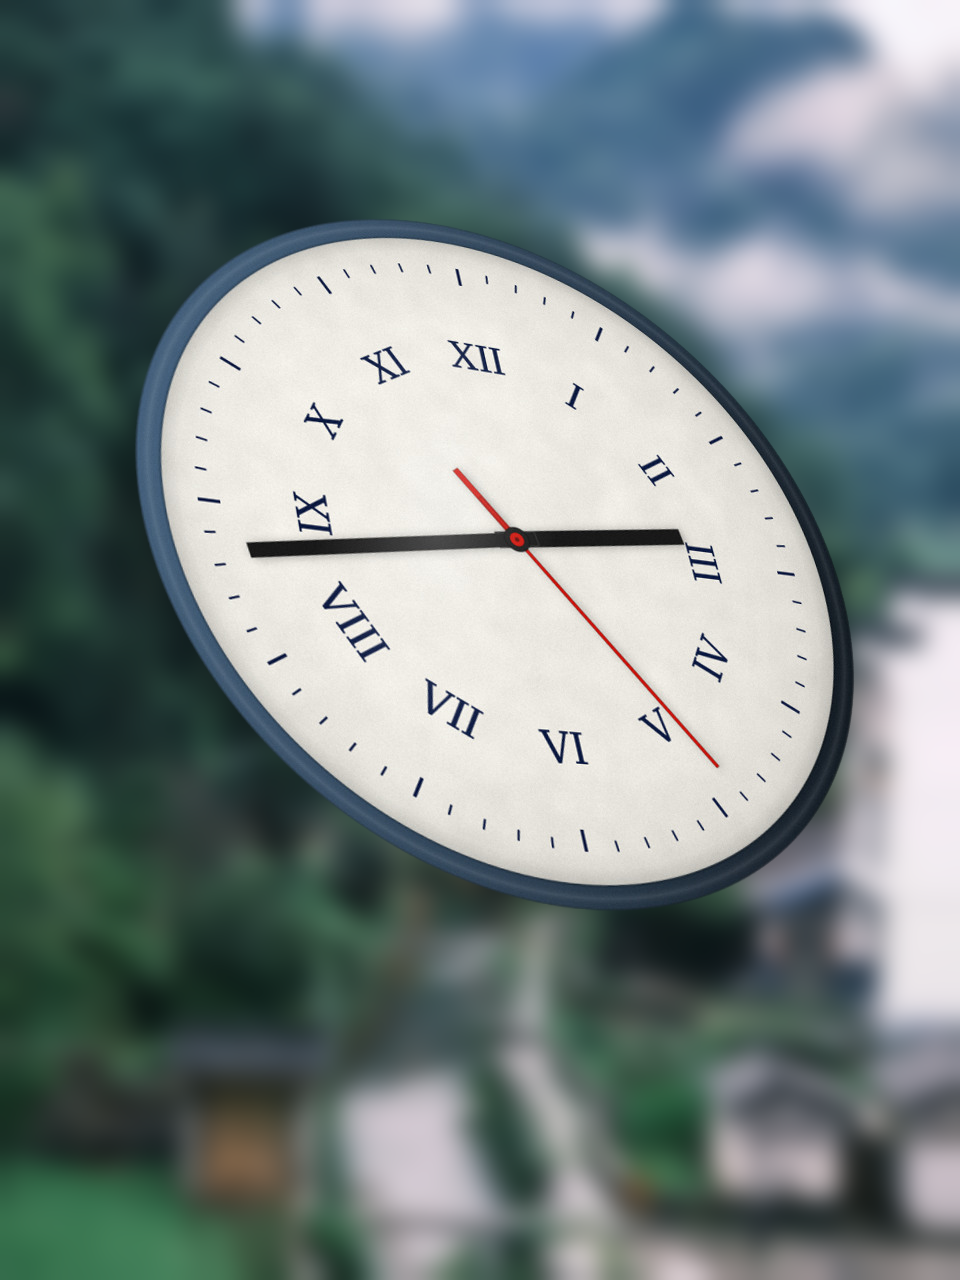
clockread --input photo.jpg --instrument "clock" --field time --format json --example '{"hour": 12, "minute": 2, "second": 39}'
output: {"hour": 2, "minute": 43, "second": 24}
